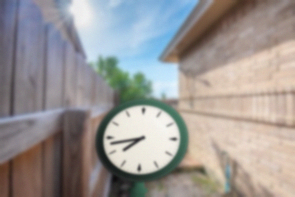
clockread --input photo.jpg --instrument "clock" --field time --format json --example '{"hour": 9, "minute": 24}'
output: {"hour": 7, "minute": 43}
